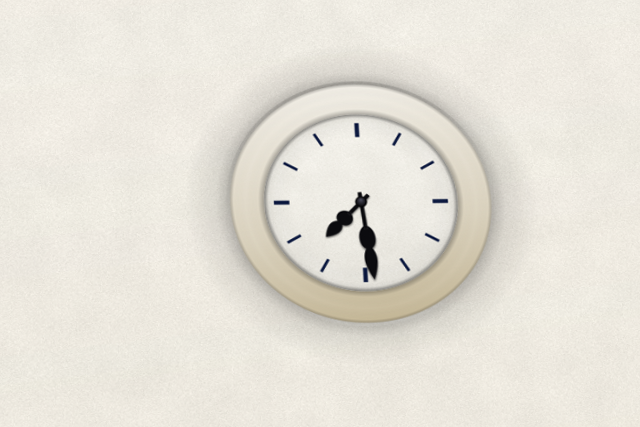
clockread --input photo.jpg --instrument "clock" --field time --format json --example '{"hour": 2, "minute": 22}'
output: {"hour": 7, "minute": 29}
